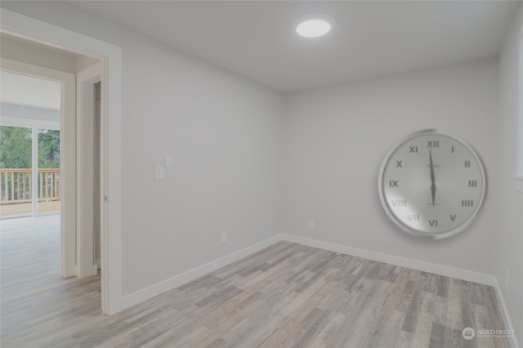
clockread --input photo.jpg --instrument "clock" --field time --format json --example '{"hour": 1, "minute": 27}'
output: {"hour": 5, "minute": 59}
